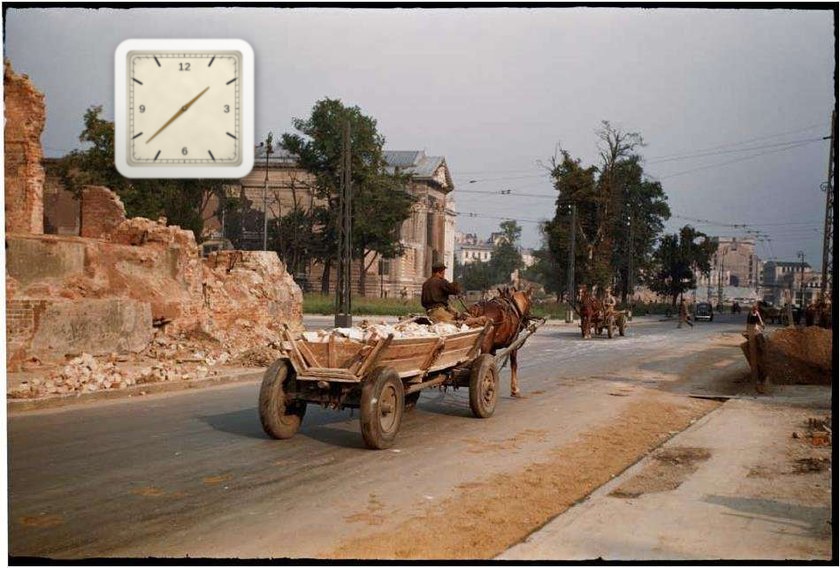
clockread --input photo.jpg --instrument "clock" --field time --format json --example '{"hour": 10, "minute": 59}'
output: {"hour": 1, "minute": 38}
